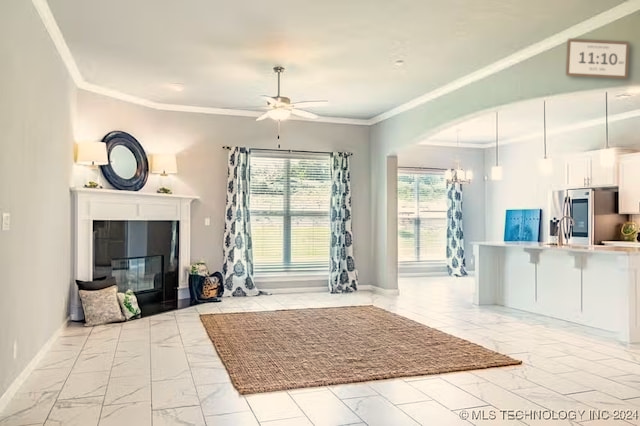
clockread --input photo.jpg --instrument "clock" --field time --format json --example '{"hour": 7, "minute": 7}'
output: {"hour": 11, "minute": 10}
